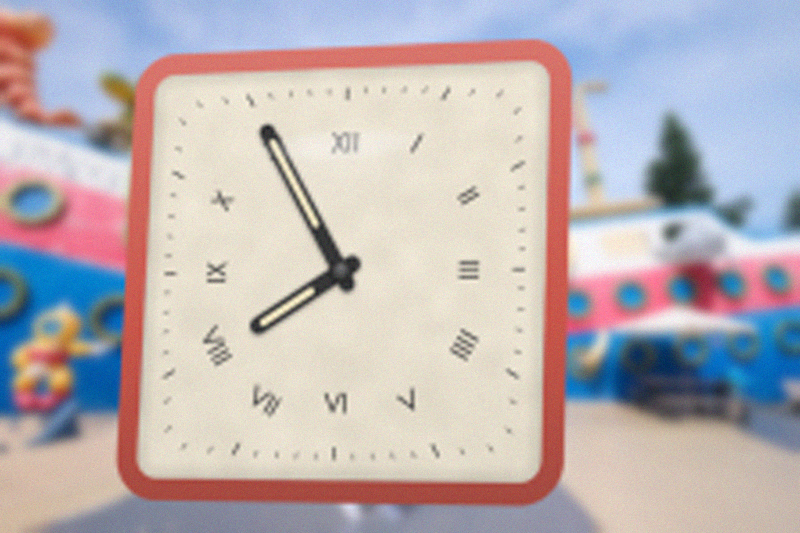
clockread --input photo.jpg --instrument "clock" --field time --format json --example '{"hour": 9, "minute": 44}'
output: {"hour": 7, "minute": 55}
